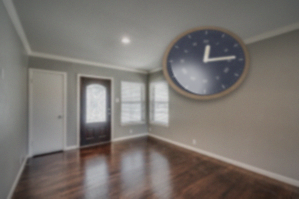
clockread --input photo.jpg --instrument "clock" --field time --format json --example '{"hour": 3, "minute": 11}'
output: {"hour": 12, "minute": 14}
